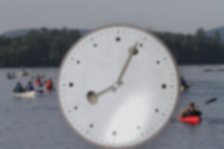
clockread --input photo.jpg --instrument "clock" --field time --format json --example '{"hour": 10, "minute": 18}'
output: {"hour": 8, "minute": 4}
